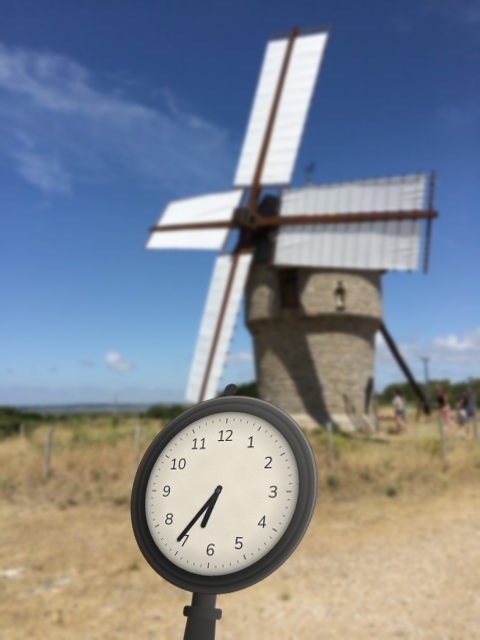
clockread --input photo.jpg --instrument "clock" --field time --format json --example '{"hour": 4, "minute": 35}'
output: {"hour": 6, "minute": 36}
